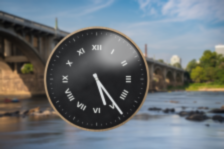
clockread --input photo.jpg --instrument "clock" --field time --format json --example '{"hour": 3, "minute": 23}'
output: {"hour": 5, "minute": 24}
